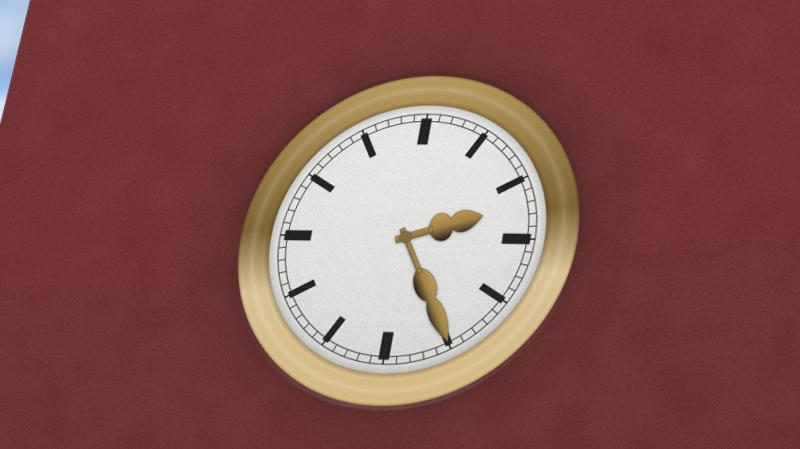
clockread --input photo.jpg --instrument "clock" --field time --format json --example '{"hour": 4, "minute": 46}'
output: {"hour": 2, "minute": 25}
